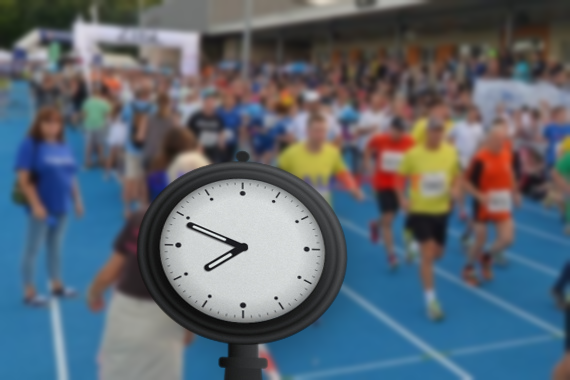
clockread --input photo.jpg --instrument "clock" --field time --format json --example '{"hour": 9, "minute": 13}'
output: {"hour": 7, "minute": 49}
